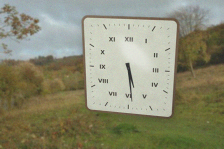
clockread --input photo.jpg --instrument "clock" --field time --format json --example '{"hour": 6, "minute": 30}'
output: {"hour": 5, "minute": 29}
